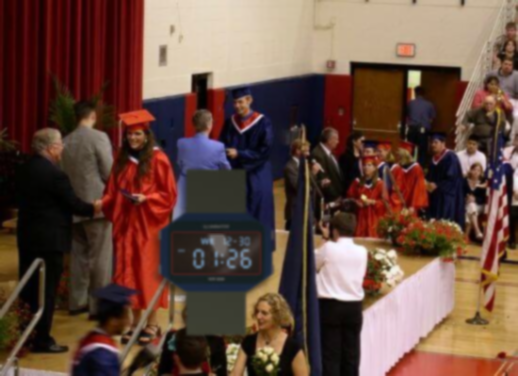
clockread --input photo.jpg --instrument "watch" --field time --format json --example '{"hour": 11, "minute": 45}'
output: {"hour": 1, "minute": 26}
